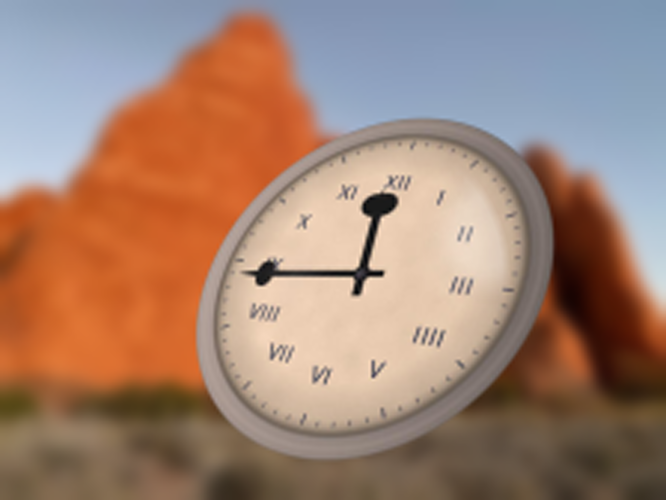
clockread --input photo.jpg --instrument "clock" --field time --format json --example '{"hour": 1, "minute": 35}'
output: {"hour": 11, "minute": 44}
